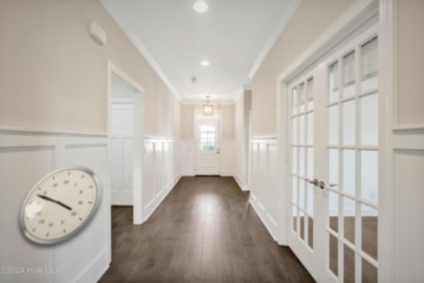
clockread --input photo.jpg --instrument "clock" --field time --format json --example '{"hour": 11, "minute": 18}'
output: {"hour": 3, "minute": 48}
